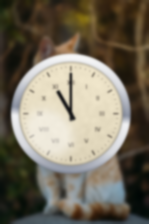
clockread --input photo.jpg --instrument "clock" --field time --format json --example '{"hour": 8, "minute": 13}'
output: {"hour": 11, "minute": 0}
